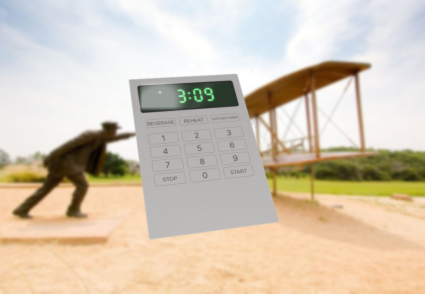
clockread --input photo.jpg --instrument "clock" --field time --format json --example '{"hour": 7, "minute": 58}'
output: {"hour": 3, "minute": 9}
